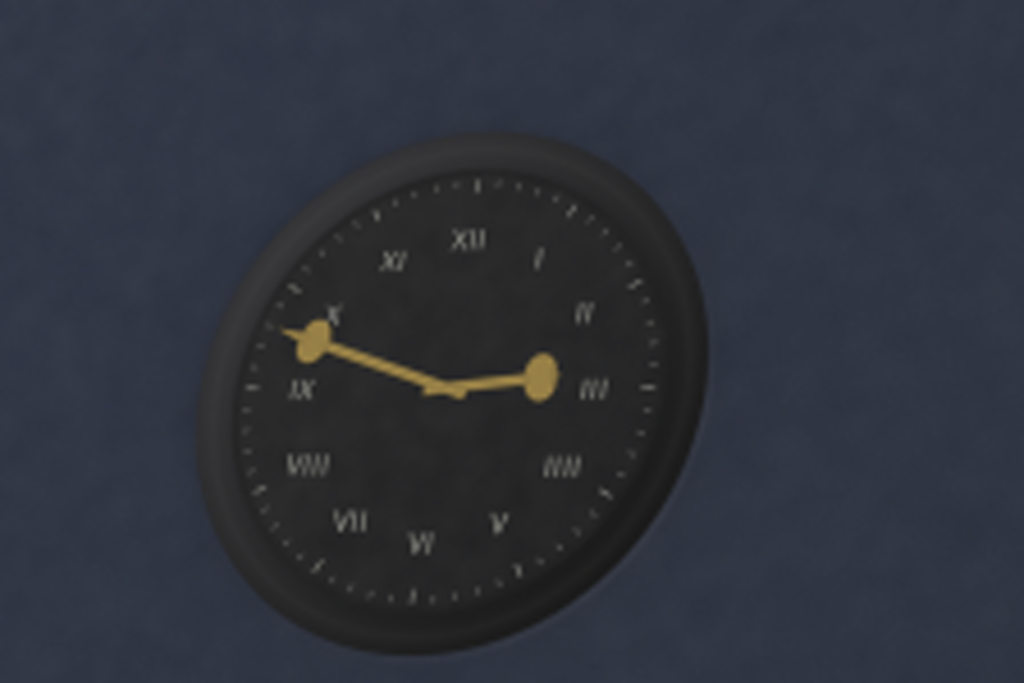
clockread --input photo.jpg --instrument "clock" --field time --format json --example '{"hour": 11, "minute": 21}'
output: {"hour": 2, "minute": 48}
